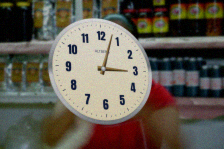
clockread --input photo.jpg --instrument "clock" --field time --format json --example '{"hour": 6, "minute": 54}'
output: {"hour": 3, "minute": 3}
